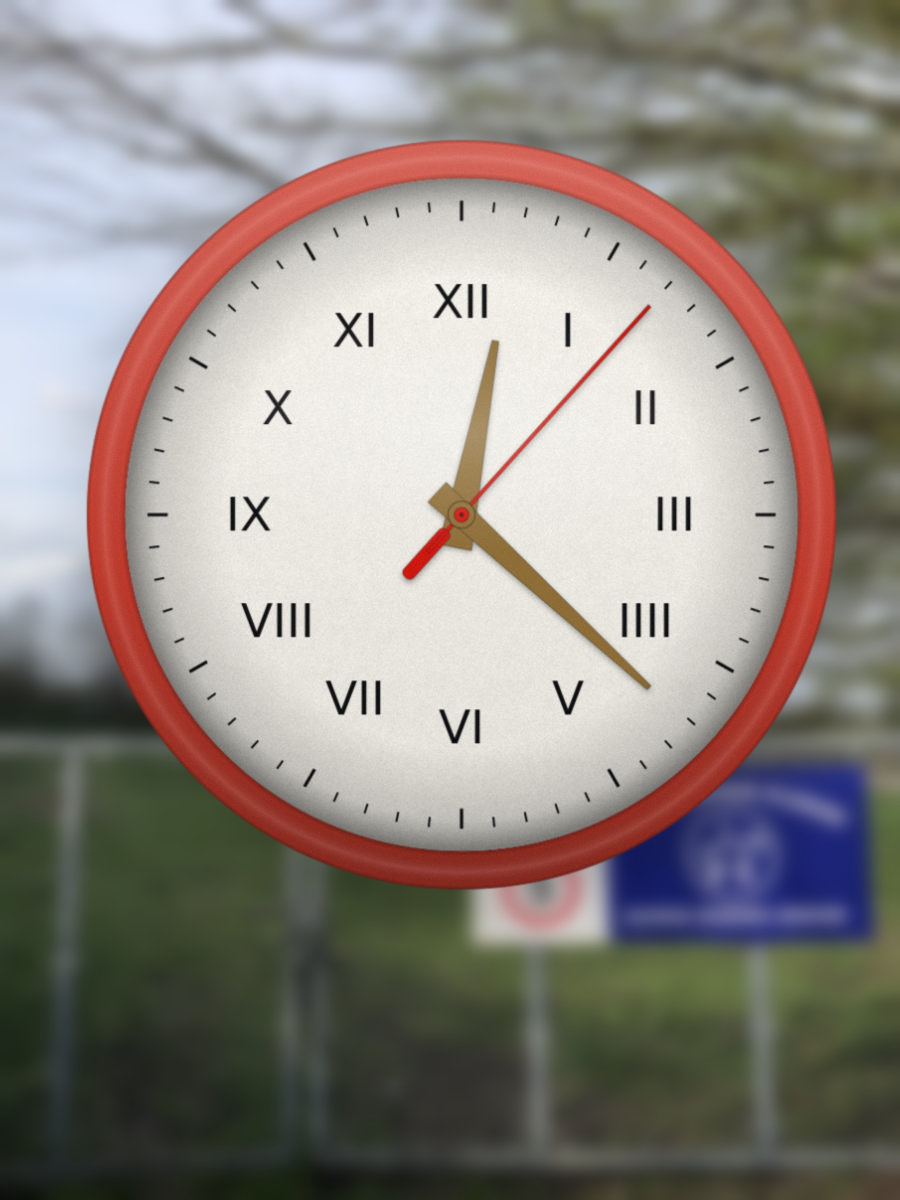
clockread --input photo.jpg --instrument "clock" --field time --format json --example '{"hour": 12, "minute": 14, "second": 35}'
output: {"hour": 12, "minute": 22, "second": 7}
